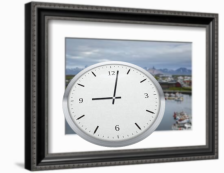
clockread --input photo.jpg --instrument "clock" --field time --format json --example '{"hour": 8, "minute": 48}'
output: {"hour": 9, "minute": 2}
